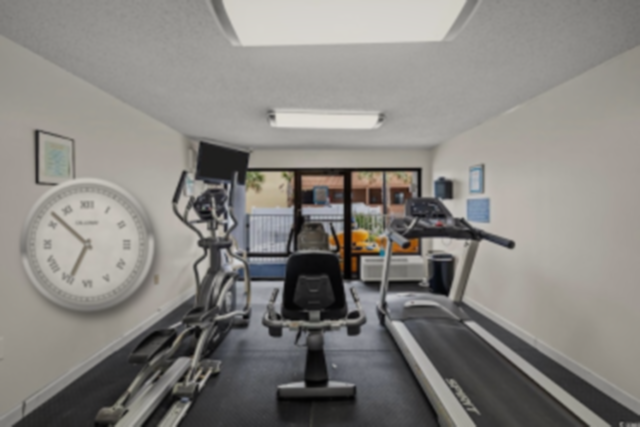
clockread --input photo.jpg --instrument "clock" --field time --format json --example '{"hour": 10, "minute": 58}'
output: {"hour": 6, "minute": 52}
